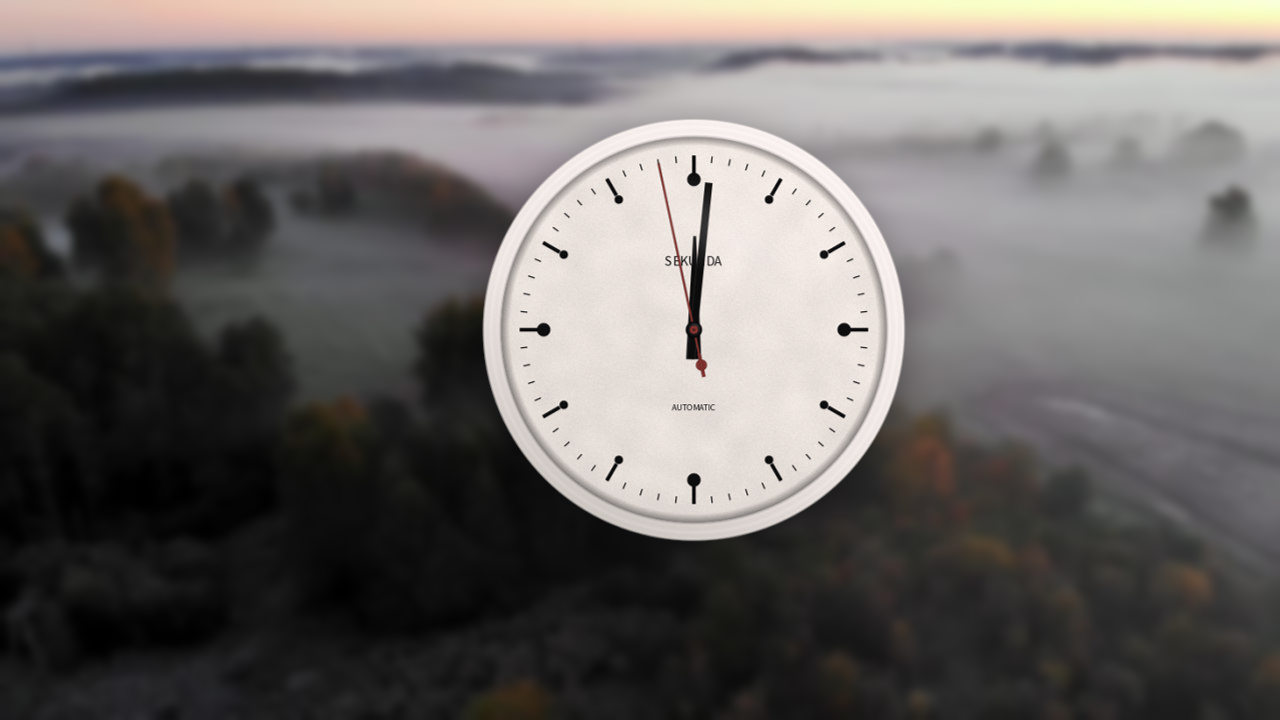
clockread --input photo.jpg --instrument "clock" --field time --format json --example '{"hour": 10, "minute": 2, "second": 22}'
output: {"hour": 12, "minute": 0, "second": 58}
